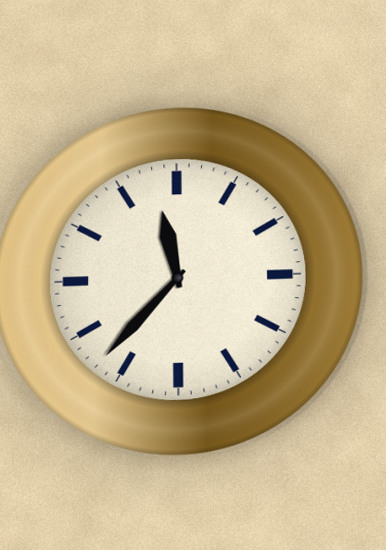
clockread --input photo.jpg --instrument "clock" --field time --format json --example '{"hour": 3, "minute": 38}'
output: {"hour": 11, "minute": 37}
